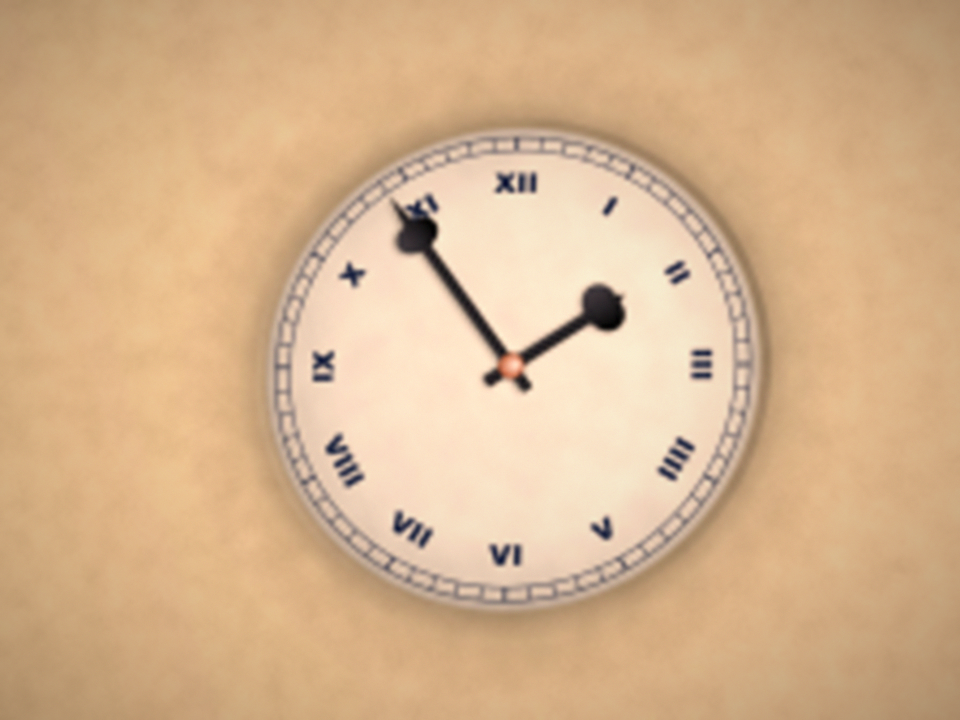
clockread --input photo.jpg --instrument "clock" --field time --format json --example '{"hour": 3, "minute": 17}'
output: {"hour": 1, "minute": 54}
